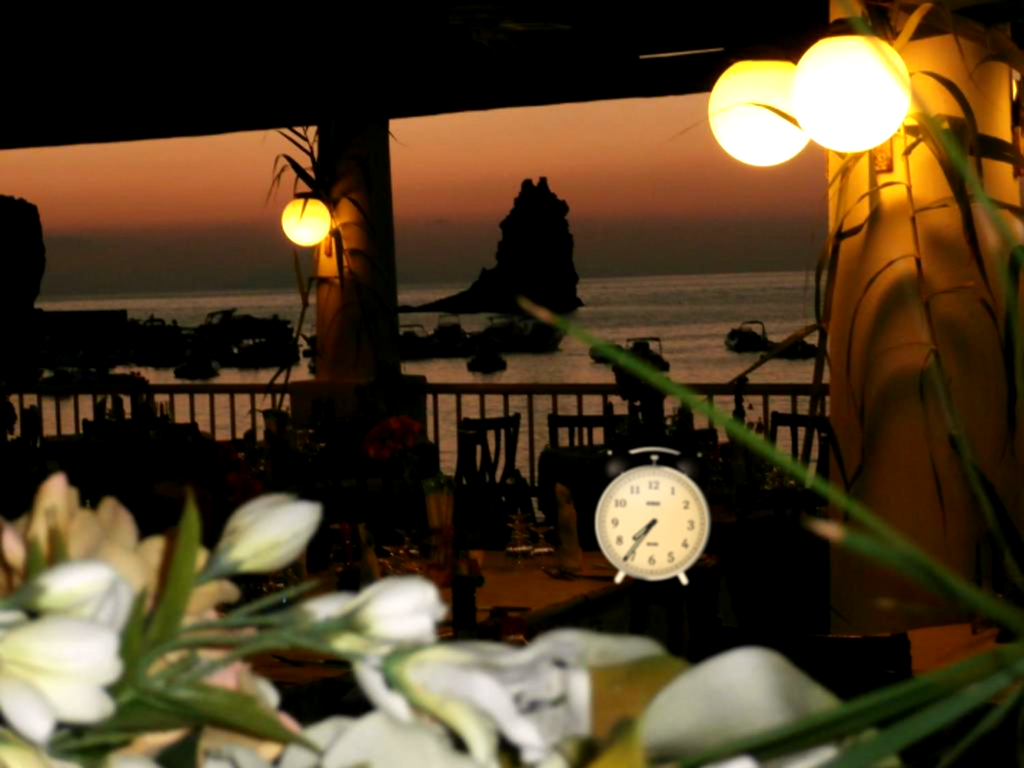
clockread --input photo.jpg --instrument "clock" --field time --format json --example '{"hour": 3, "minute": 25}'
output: {"hour": 7, "minute": 36}
